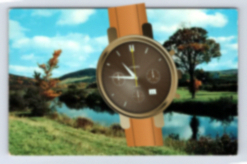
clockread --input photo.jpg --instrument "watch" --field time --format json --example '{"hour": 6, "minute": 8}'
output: {"hour": 10, "minute": 46}
